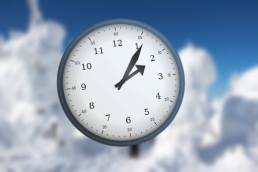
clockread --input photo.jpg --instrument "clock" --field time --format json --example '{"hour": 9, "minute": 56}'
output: {"hour": 2, "minute": 6}
